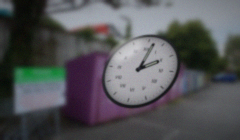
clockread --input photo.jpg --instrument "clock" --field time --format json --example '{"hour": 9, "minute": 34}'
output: {"hour": 2, "minute": 2}
